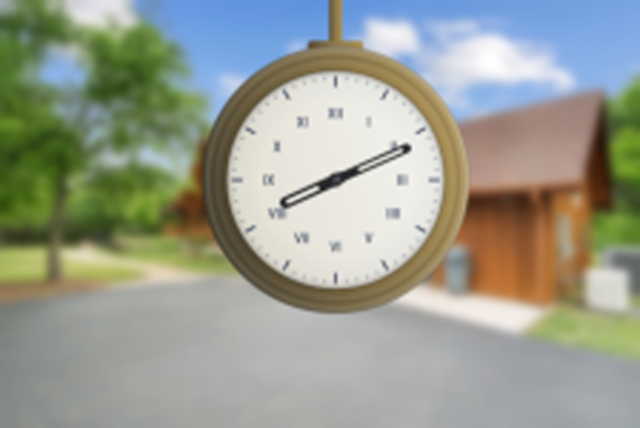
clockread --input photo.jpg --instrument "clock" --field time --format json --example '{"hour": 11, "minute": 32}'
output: {"hour": 8, "minute": 11}
